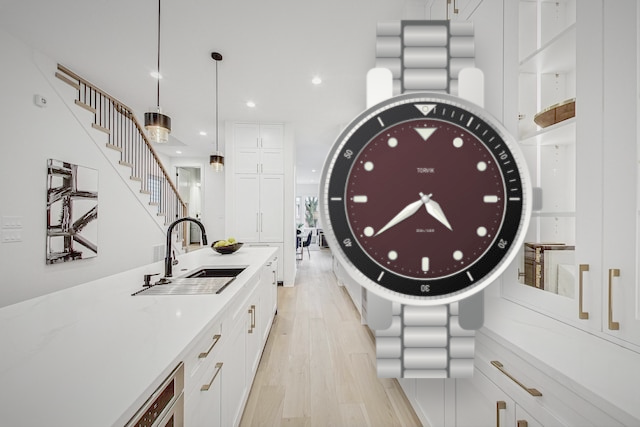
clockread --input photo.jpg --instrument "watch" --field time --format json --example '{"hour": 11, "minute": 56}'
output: {"hour": 4, "minute": 39}
